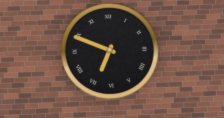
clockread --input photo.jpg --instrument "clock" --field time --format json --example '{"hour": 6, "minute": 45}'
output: {"hour": 6, "minute": 49}
